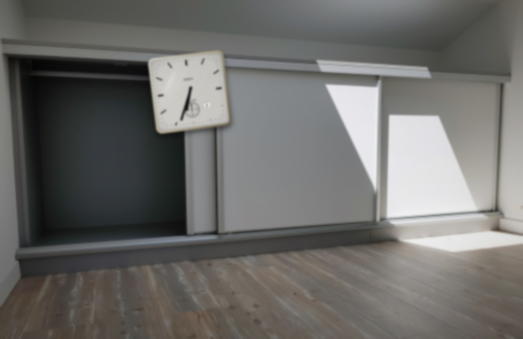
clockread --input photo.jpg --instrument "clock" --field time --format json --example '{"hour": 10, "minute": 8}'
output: {"hour": 6, "minute": 34}
